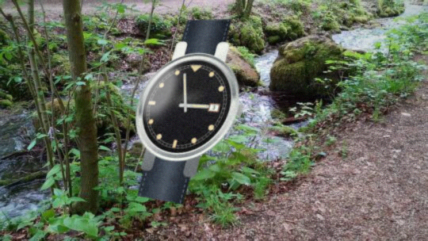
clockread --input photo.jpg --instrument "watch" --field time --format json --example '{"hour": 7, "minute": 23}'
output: {"hour": 2, "minute": 57}
